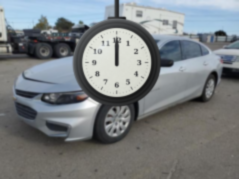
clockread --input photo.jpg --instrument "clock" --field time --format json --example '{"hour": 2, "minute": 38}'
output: {"hour": 12, "minute": 0}
